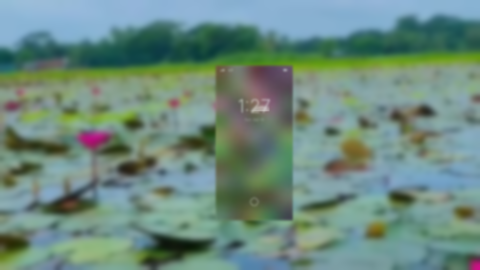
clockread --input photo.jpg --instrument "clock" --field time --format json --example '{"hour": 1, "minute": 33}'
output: {"hour": 1, "minute": 27}
